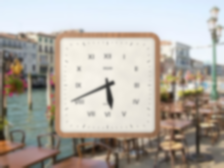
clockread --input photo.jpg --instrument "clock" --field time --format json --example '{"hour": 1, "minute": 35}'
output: {"hour": 5, "minute": 41}
